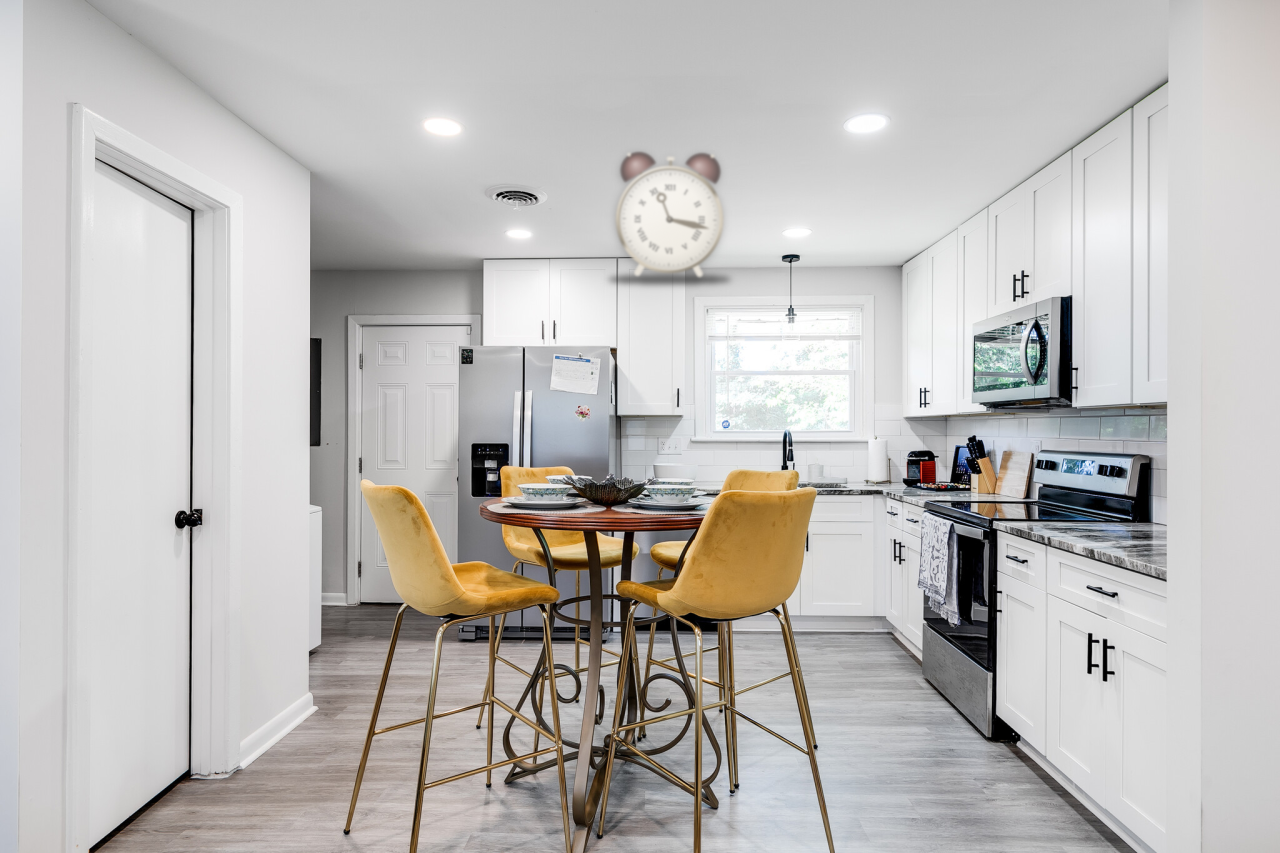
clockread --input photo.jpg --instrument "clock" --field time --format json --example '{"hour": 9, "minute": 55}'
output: {"hour": 11, "minute": 17}
